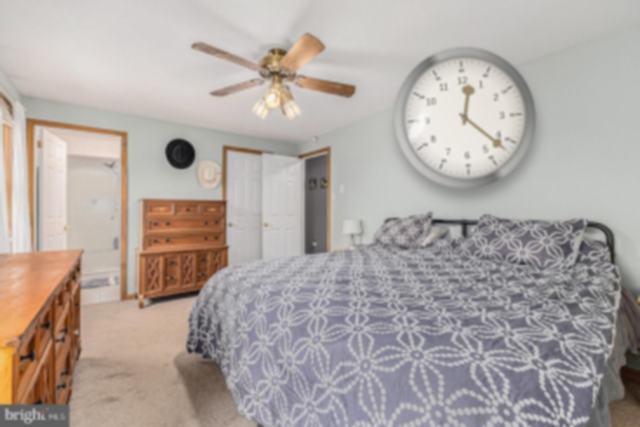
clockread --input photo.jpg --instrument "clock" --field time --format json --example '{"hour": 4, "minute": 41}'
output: {"hour": 12, "minute": 22}
